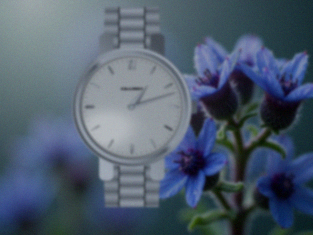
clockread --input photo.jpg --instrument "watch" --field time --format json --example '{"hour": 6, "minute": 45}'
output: {"hour": 1, "minute": 12}
